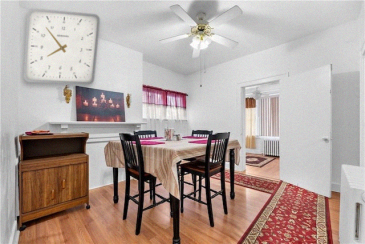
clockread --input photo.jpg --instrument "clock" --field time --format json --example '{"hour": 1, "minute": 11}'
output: {"hour": 7, "minute": 53}
